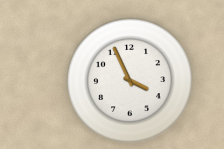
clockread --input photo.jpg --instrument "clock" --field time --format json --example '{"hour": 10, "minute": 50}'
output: {"hour": 3, "minute": 56}
